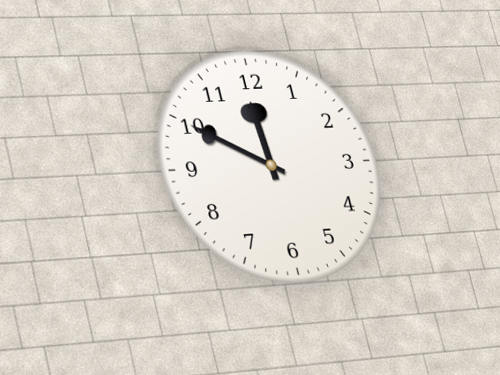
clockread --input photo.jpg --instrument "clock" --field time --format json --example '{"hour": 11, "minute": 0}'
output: {"hour": 11, "minute": 50}
